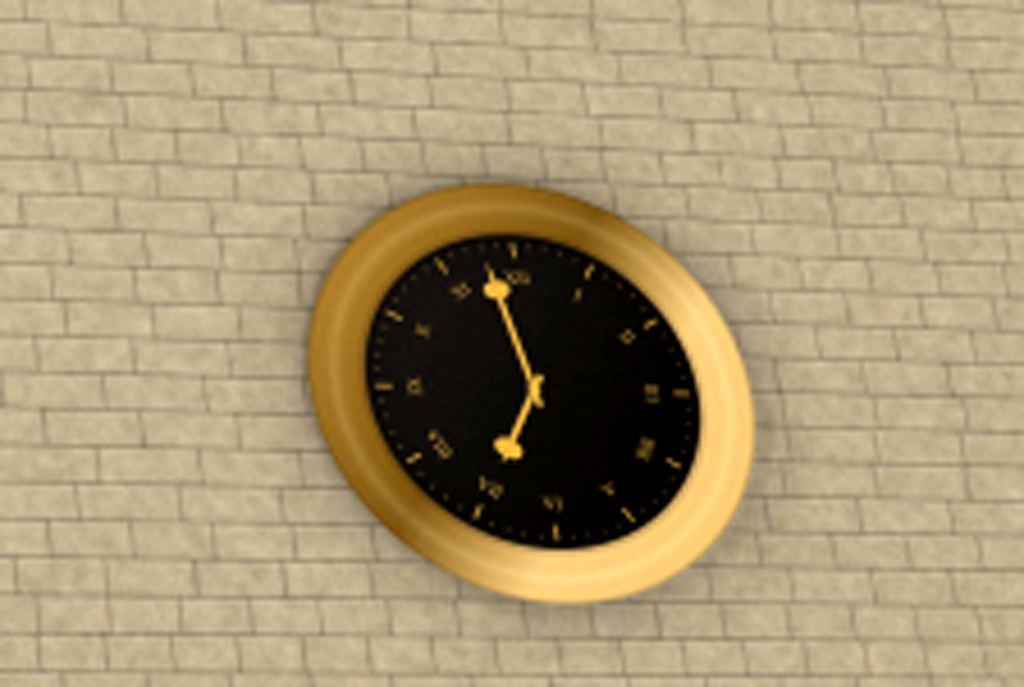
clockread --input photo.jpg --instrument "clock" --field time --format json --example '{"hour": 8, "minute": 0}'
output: {"hour": 6, "minute": 58}
